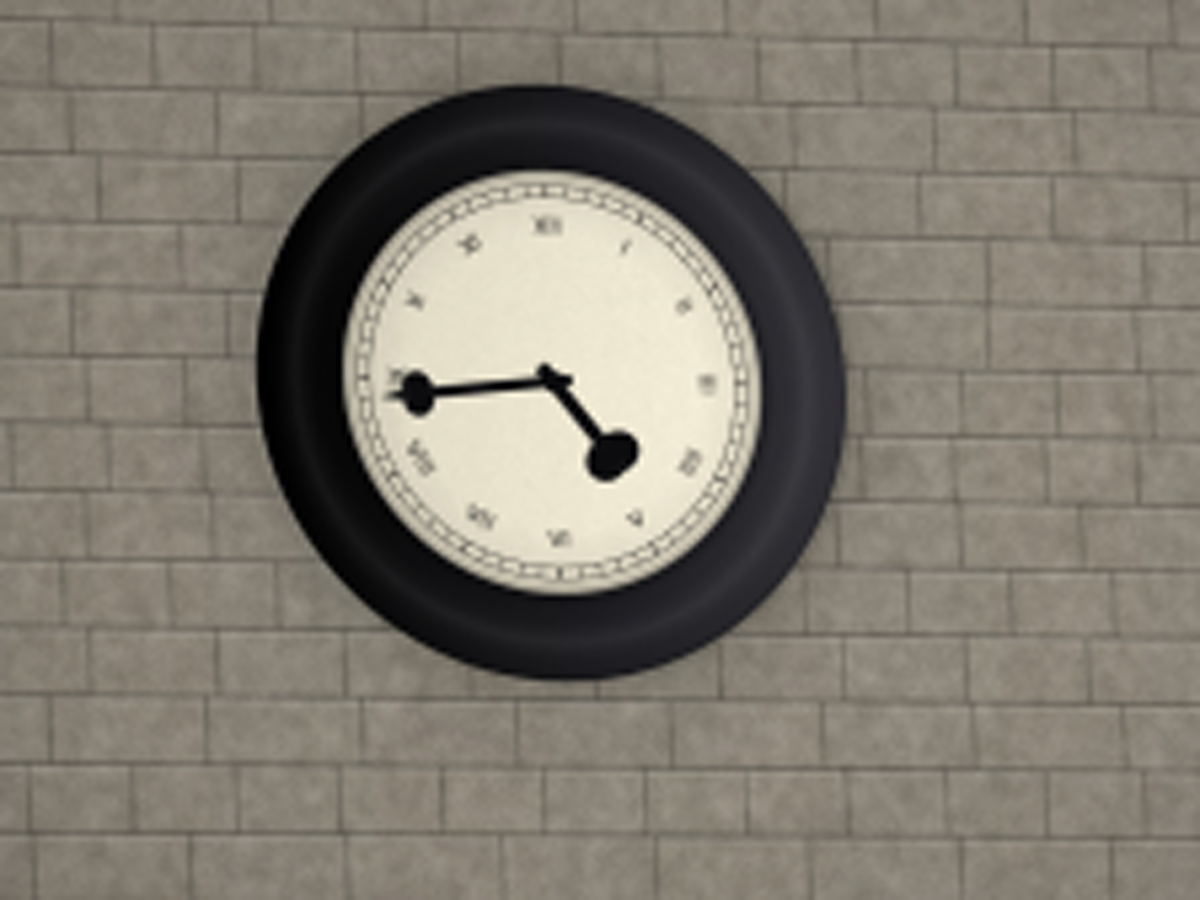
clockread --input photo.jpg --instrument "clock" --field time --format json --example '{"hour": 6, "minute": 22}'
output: {"hour": 4, "minute": 44}
